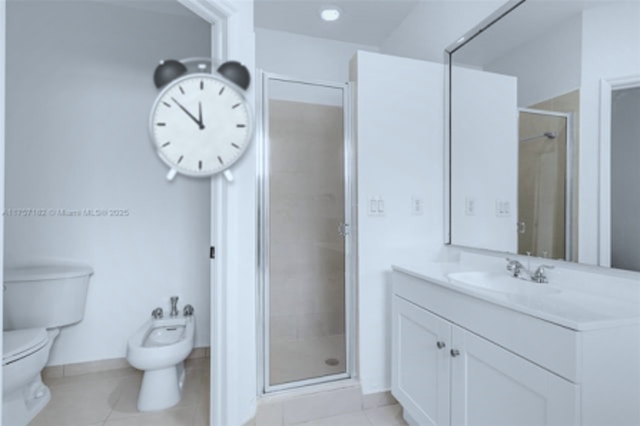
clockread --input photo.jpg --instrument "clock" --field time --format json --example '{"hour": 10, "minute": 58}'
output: {"hour": 11, "minute": 52}
